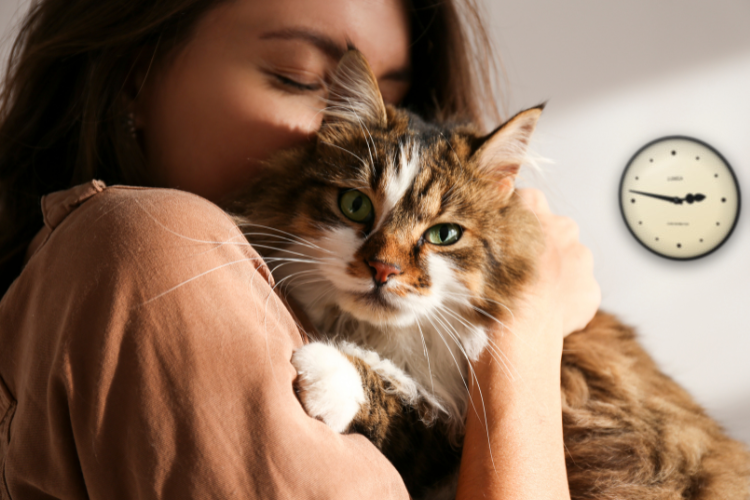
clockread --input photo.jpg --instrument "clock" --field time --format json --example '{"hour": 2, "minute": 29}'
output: {"hour": 2, "minute": 47}
